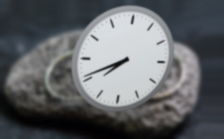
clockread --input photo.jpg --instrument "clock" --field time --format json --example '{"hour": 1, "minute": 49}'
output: {"hour": 7, "minute": 41}
